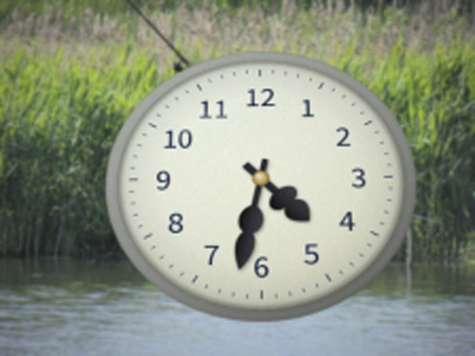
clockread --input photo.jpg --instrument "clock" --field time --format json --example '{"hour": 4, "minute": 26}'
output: {"hour": 4, "minute": 32}
